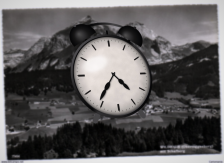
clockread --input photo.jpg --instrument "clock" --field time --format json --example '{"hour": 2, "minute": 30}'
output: {"hour": 4, "minute": 36}
